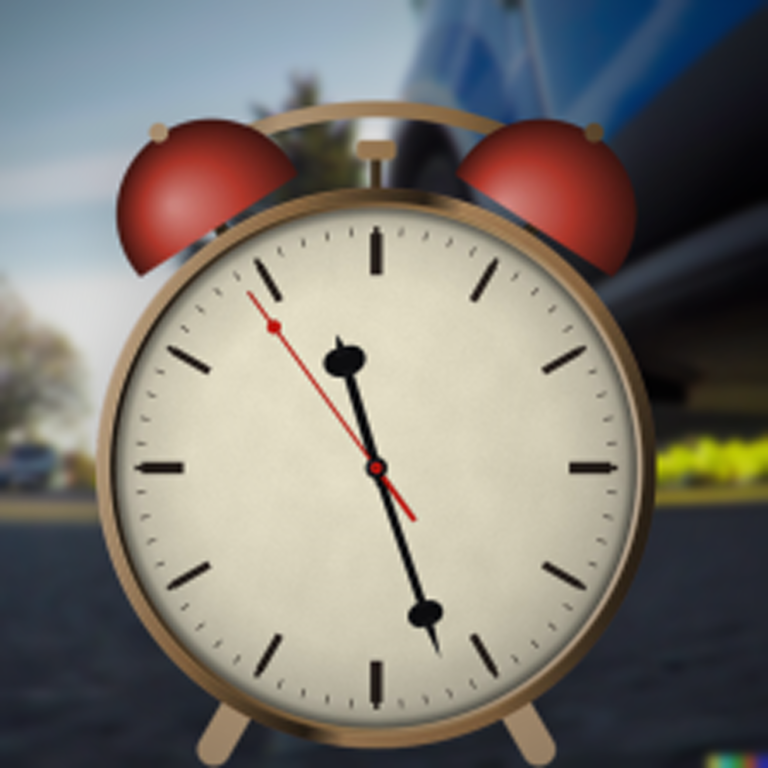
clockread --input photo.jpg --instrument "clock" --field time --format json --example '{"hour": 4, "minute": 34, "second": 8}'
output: {"hour": 11, "minute": 26, "second": 54}
